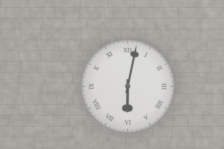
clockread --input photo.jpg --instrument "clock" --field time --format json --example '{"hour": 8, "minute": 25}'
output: {"hour": 6, "minute": 2}
